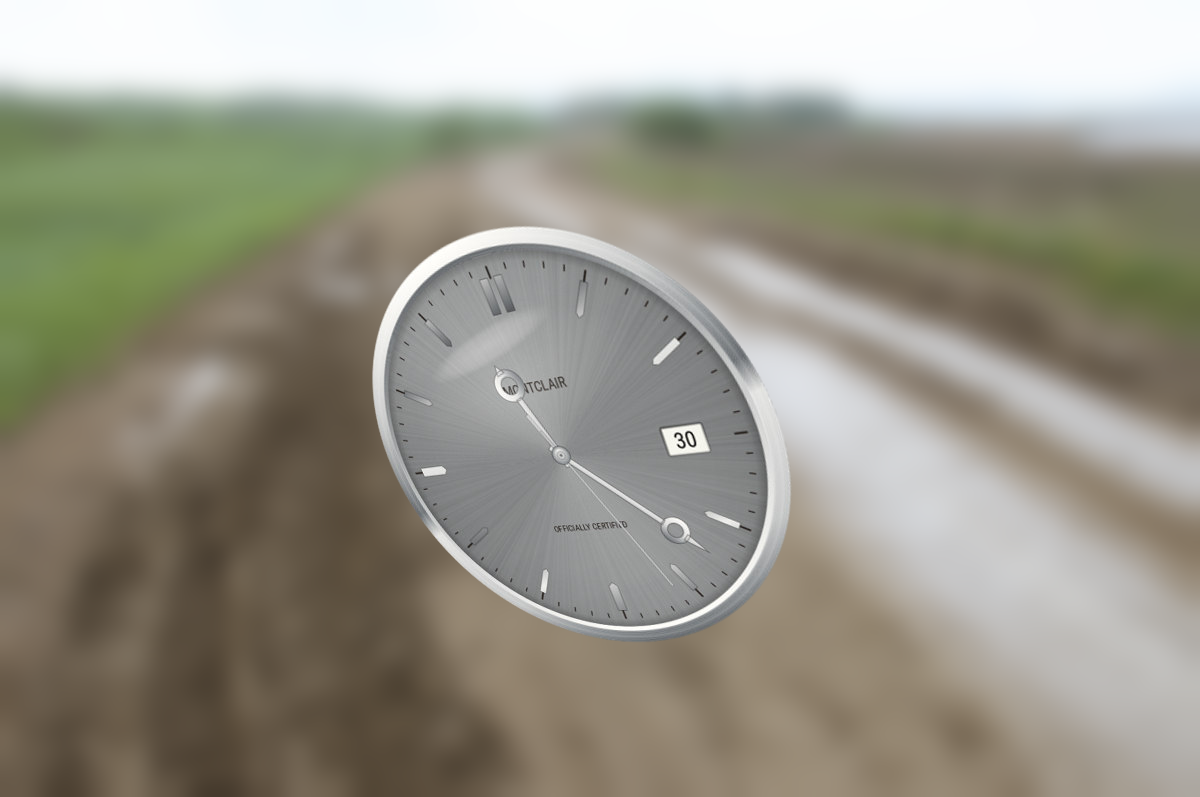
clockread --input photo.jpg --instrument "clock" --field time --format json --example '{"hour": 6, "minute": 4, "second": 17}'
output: {"hour": 11, "minute": 22, "second": 26}
